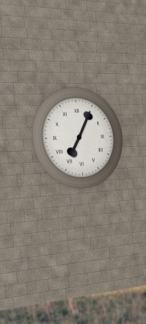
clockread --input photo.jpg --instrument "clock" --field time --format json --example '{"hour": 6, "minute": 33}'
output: {"hour": 7, "minute": 5}
